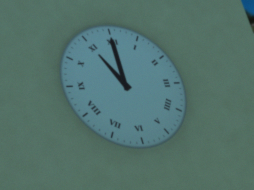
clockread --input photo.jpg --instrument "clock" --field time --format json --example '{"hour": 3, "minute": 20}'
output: {"hour": 11, "minute": 0}
